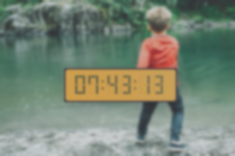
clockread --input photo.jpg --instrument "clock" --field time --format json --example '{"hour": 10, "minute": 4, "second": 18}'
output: {"hour": 7, "minute": 43, "second": 13}
